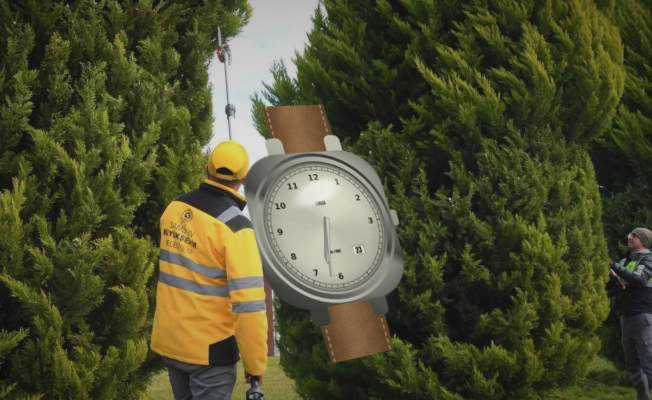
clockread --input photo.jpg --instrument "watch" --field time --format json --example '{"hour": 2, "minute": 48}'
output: {"hour": 6, "minute": 32}
